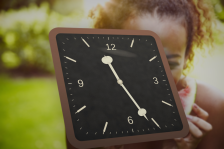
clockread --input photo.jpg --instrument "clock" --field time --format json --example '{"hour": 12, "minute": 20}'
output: {"hour": 11, "minute": 26}
